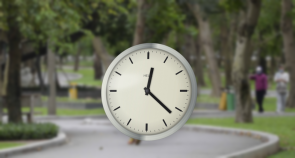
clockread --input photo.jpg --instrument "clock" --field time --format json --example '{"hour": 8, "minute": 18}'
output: {"hour": 12, "minute": 22}
